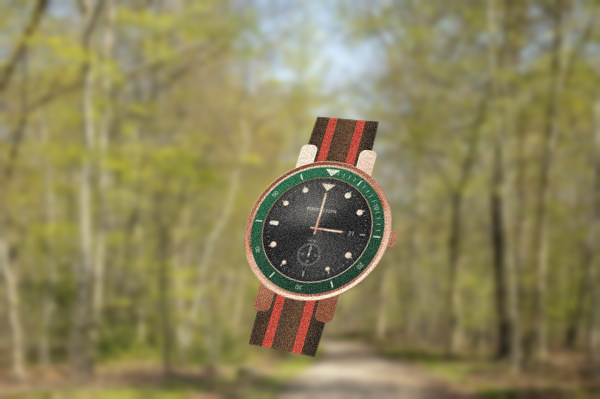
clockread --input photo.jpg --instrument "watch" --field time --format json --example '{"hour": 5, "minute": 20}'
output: {"hour": 3, "minute": 0}
